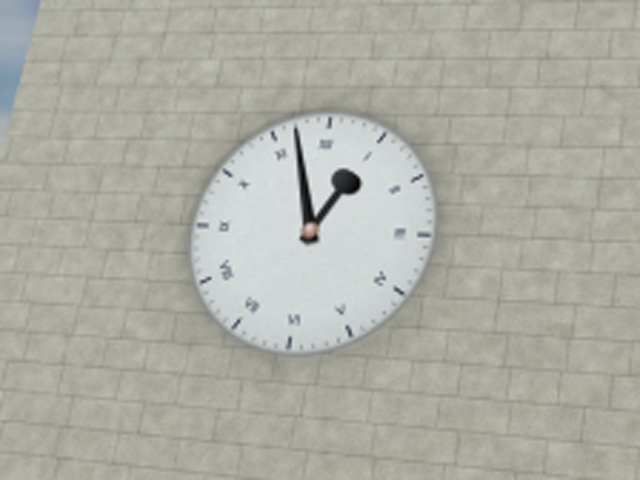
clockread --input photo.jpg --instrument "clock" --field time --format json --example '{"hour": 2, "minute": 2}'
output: {"hour": 12, "minute": 57}
